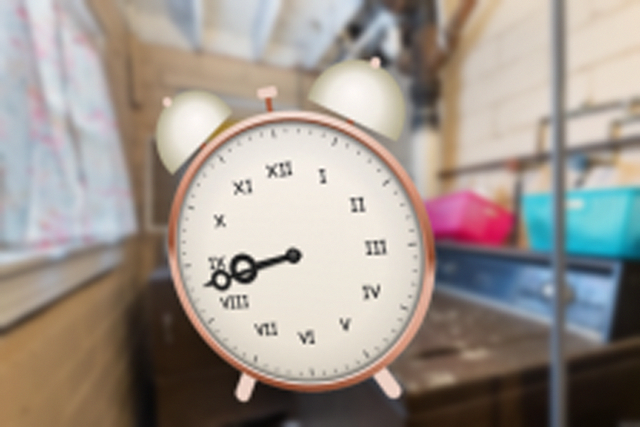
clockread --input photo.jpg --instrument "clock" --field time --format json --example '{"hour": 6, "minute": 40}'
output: {"hour": 8, "minute": 43}
